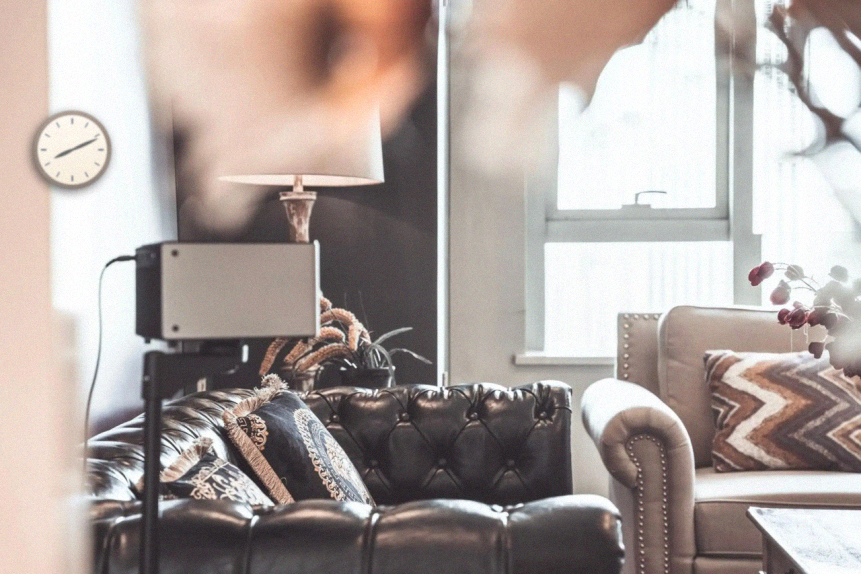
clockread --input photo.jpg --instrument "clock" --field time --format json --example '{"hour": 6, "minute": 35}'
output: {"hour": 8, "minute": 11}
